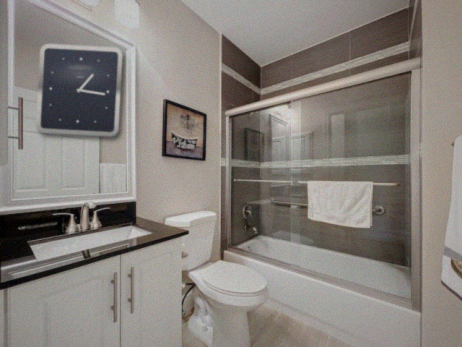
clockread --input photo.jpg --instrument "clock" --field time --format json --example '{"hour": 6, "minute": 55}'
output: {"hour": 1, "minute": 16}
